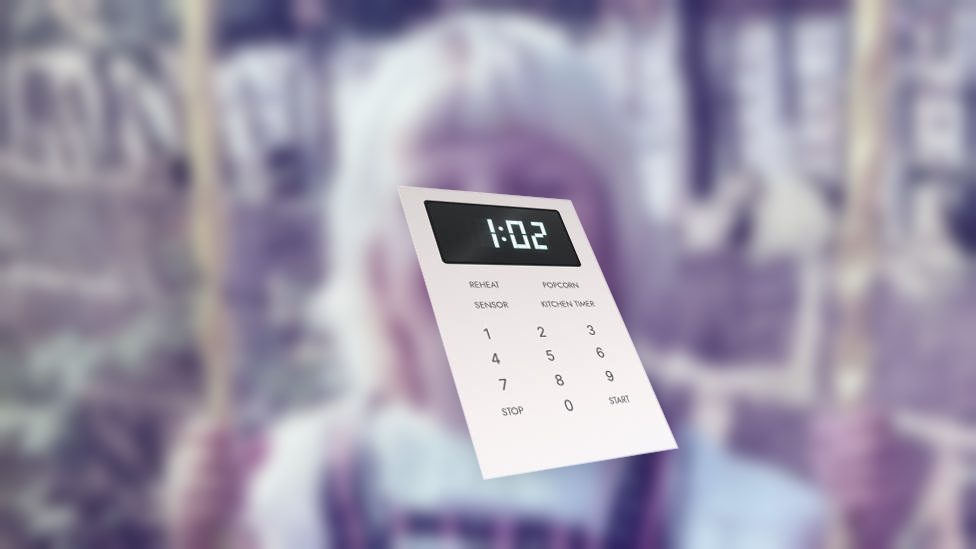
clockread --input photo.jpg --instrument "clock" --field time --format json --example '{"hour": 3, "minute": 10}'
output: {"hour": 1, "minute": 2}
